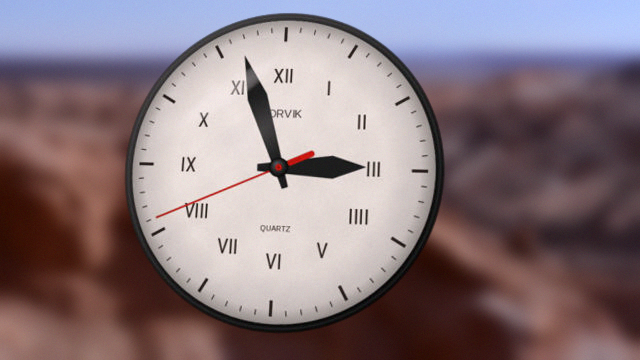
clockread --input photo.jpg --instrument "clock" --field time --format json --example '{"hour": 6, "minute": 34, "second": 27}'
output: {"hour": 2, "minute": 56, "second": 41}
